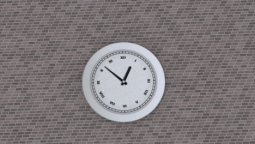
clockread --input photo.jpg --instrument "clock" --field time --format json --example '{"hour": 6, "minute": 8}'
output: {"hour": 12, "minute": 52}
